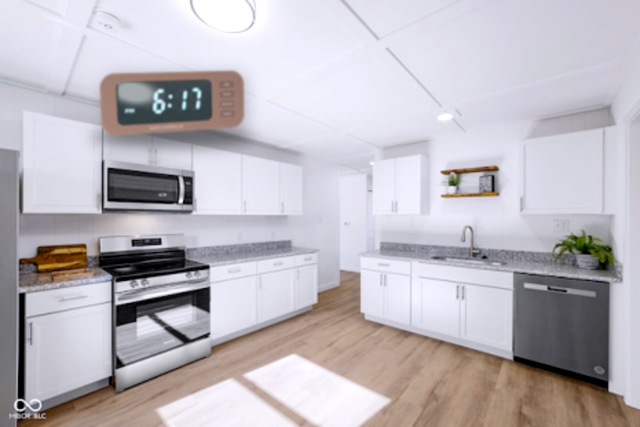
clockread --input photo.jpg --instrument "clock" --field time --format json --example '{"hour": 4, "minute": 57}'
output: {"hour": 6, "minute": 17}
